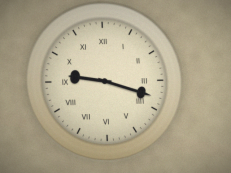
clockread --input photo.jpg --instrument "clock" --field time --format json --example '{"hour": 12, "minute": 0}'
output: {"hour": 9, "minute": 18}
